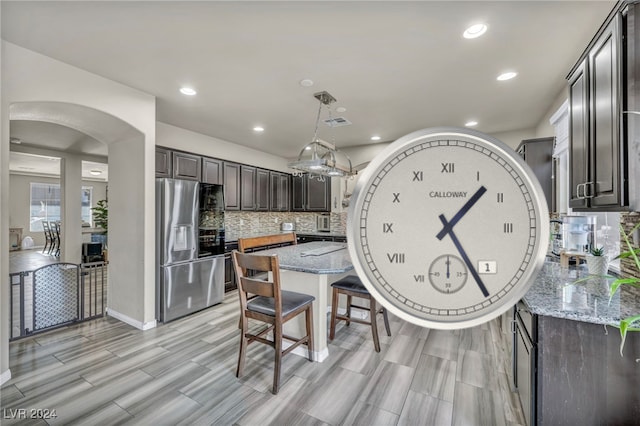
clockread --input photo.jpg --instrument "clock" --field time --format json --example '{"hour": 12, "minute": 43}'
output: {"hour": 1, "minute": 25}
